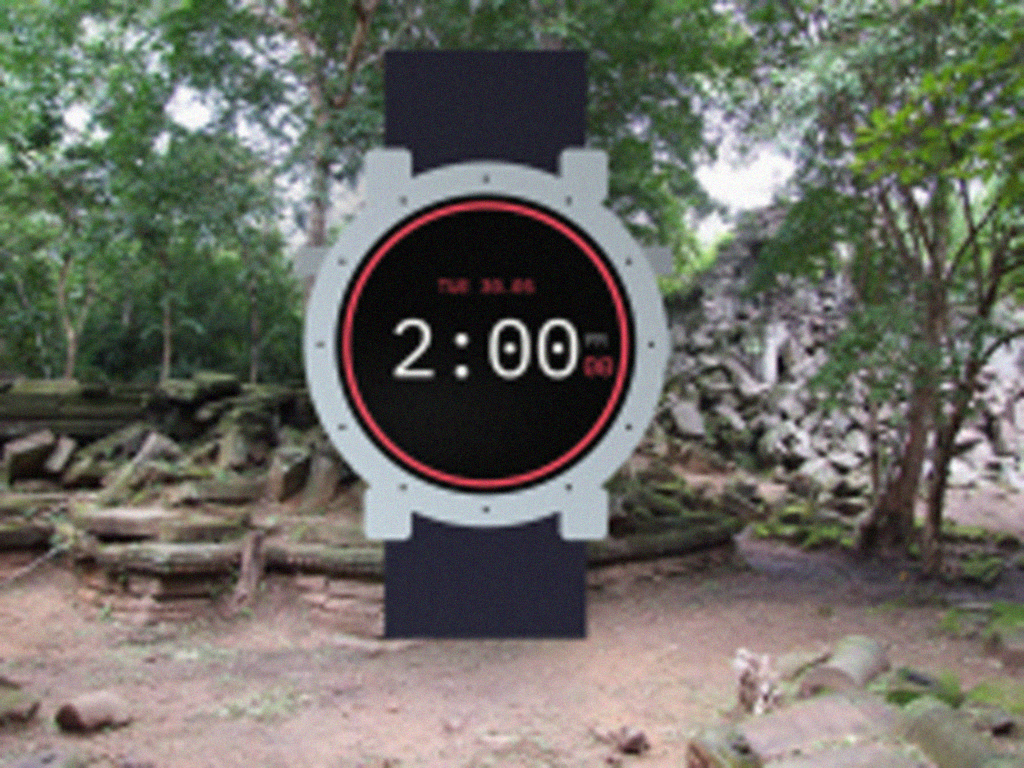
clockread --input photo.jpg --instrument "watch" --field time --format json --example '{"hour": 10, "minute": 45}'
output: {"hour": 2, "minute": 0}
